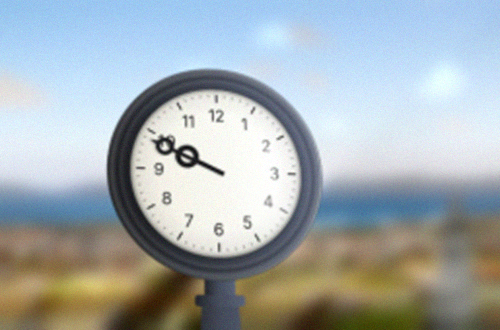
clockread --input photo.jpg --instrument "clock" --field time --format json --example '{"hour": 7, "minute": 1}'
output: {"hour": 9, "minute": 49}
